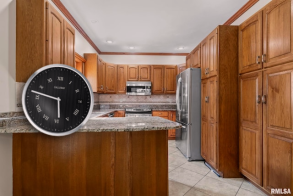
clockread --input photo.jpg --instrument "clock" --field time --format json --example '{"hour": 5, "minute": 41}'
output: {"hour": 5, "minute": 47}
